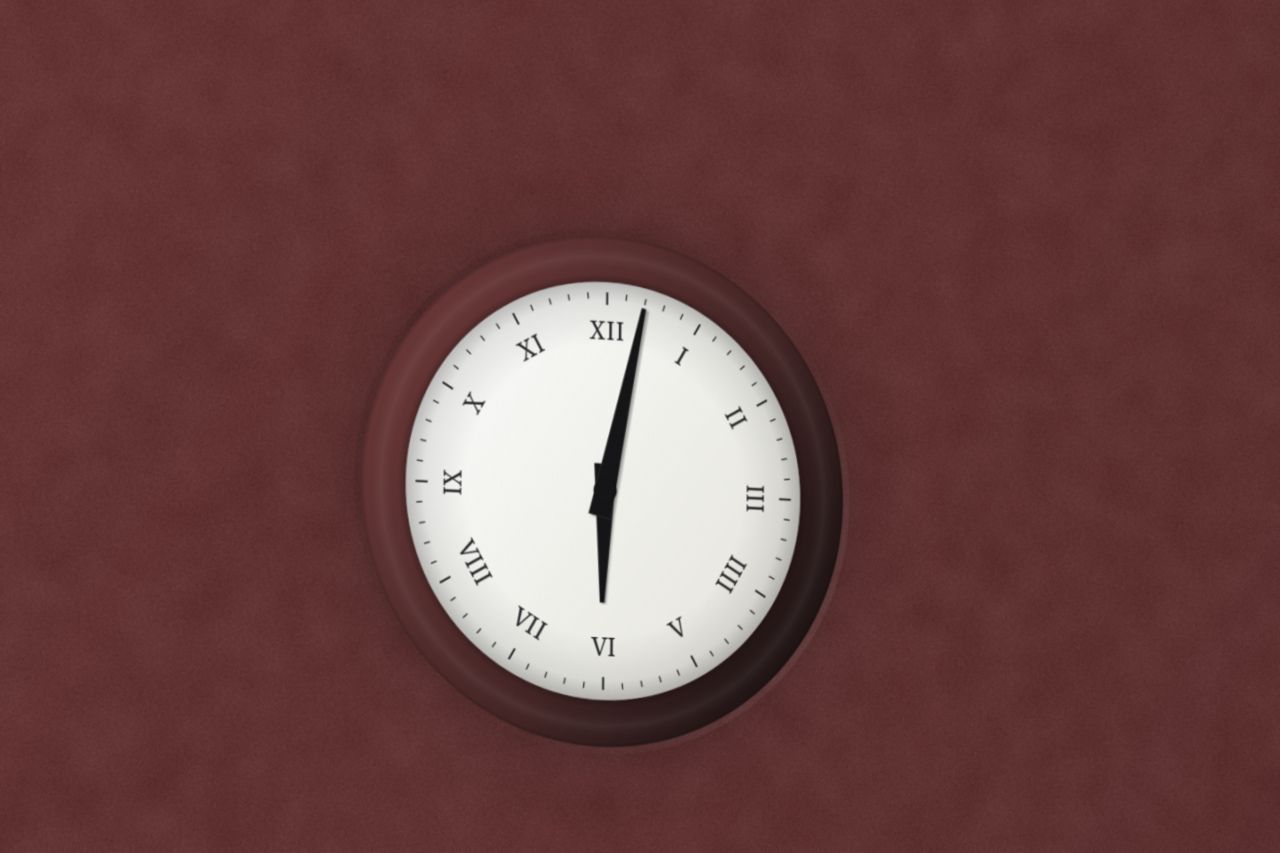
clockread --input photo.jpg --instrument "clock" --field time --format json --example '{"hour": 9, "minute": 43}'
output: {"hour": 6, "minute": 2}
